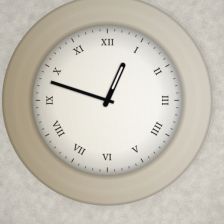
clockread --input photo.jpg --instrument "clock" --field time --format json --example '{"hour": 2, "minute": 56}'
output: {"hour": 12, "minute": 48}
